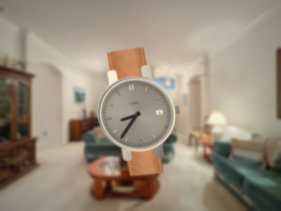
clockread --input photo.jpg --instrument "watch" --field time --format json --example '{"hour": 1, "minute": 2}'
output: {"hour": 8, "minute": 37}
